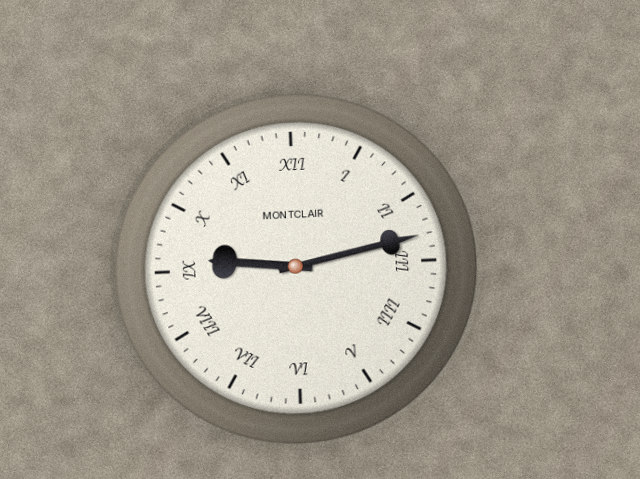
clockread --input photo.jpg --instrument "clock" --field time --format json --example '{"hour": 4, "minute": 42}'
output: {"hour": 9, "minute": 13}
